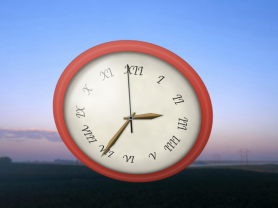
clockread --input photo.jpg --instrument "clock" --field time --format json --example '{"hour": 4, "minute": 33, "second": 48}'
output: {"hour": 2, "minute": 34, "second": 59}
